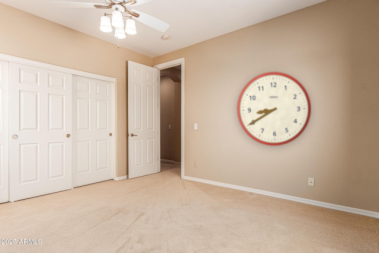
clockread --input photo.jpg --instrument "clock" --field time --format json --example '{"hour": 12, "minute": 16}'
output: {"hour": 8, "minute": 40}
